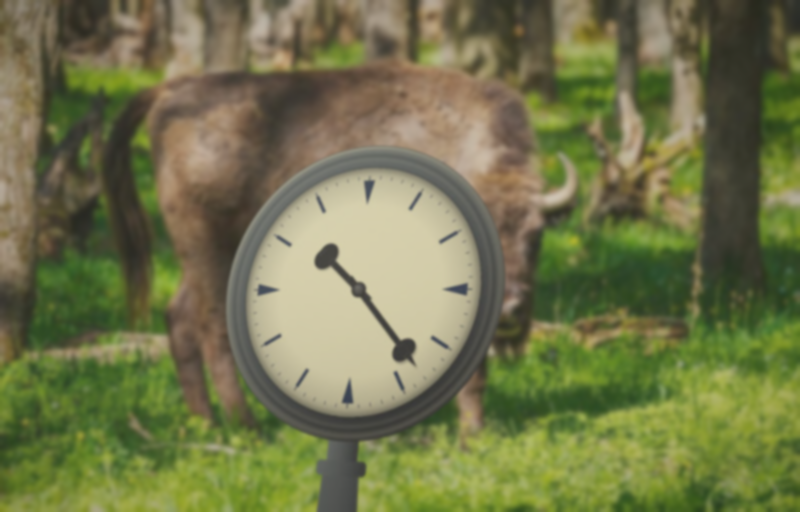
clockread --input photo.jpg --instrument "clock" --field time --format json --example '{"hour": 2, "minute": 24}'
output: {"hour": 10, "minute": 23}
